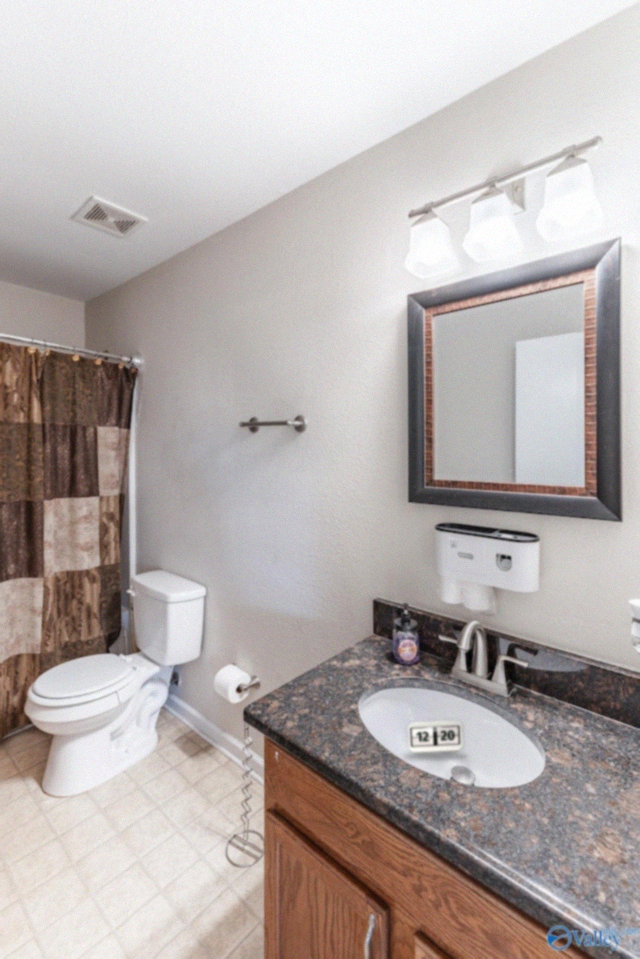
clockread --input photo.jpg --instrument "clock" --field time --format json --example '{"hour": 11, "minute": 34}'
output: {"hour": 12, "minute": 20}
